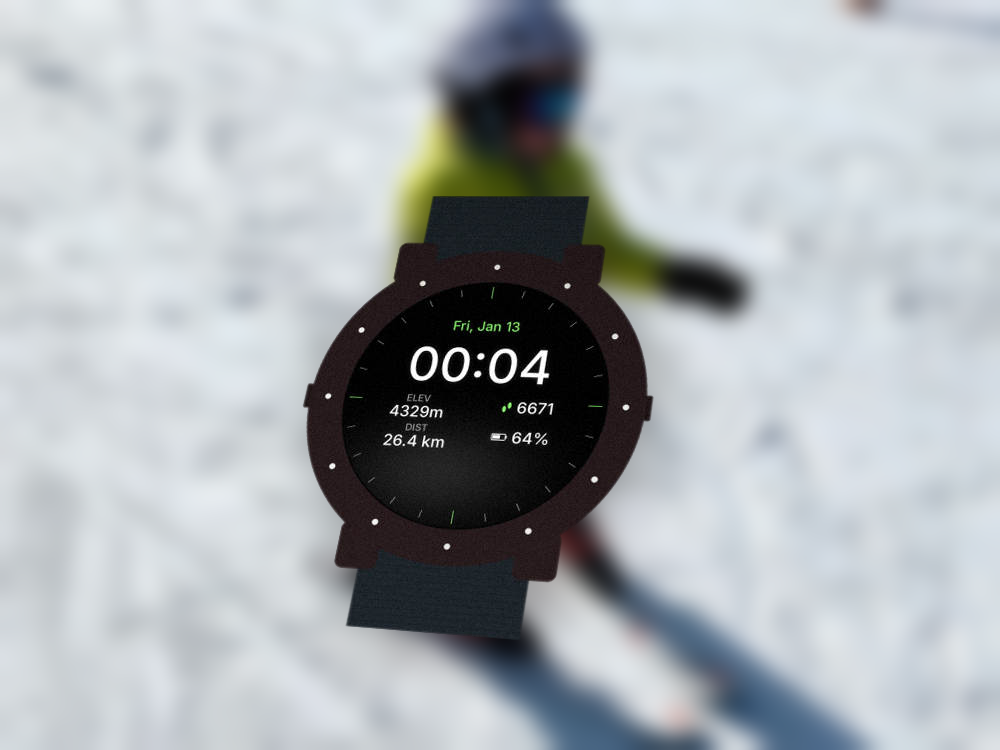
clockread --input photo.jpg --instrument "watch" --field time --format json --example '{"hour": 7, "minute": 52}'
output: {"hour": 0, "minute": 4}
